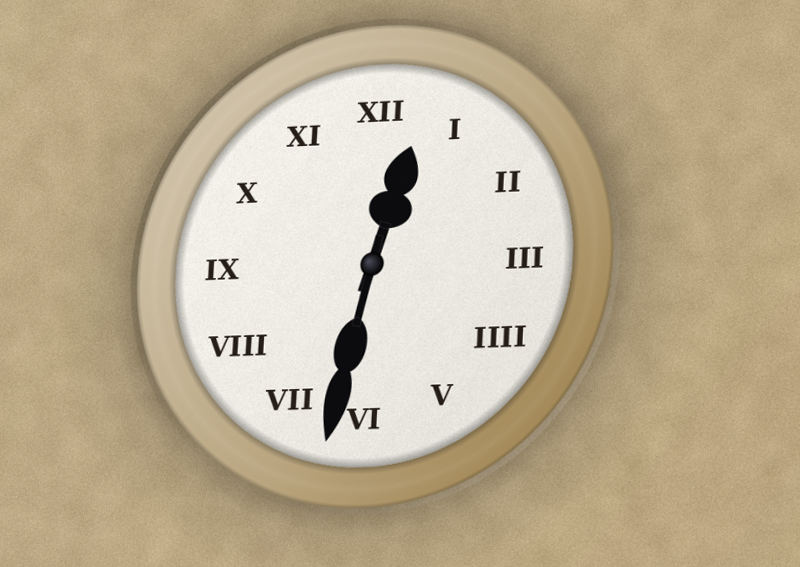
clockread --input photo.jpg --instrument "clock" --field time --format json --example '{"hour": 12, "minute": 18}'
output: {"hour": 12, "minute": 32}
